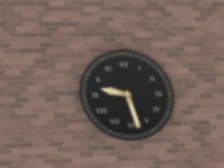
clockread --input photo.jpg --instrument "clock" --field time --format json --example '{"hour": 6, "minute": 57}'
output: {"hour": 9, "minute": 28}
